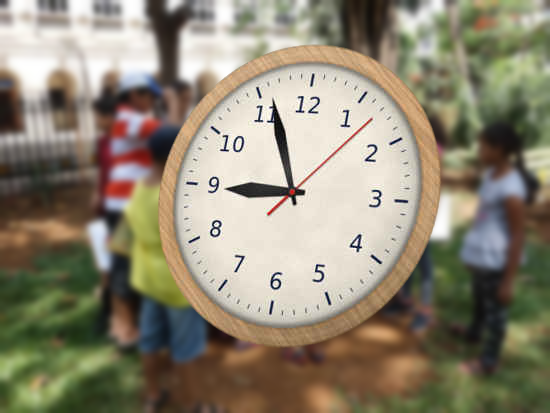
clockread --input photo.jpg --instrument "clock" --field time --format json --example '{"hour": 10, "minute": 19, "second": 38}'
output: {"hour": 8, "minute": 56, "second": 7}
